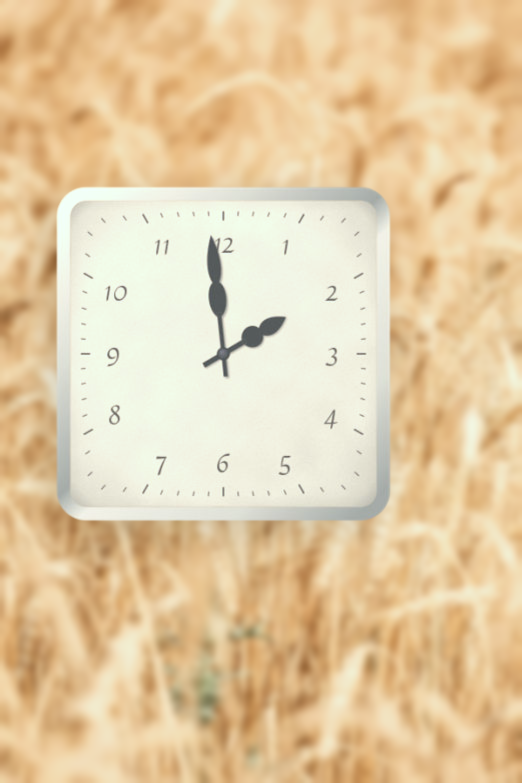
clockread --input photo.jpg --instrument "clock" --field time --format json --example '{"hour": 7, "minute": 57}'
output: {"hour": 1, "minute": 59}
